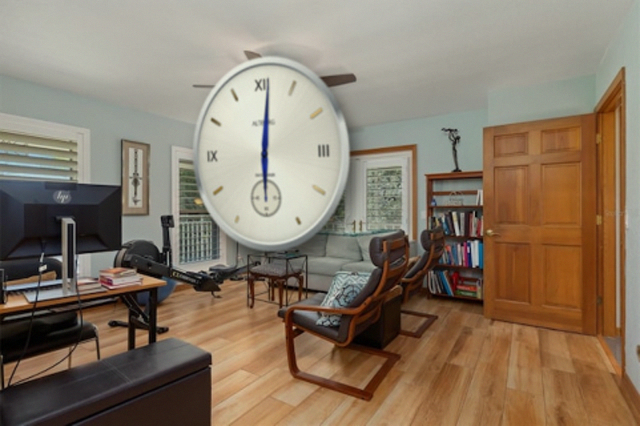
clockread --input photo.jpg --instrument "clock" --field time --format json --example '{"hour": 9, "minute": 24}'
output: {"hour": 6, "minute": 1}
